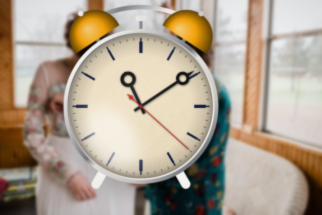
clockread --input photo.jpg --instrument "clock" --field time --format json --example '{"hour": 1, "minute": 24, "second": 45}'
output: {"hour": 11, "minute": 9, "second": 22}
